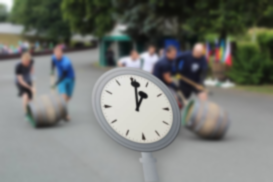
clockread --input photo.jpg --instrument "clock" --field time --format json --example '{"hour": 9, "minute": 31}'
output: {"hour": 1, "minute": 1}
